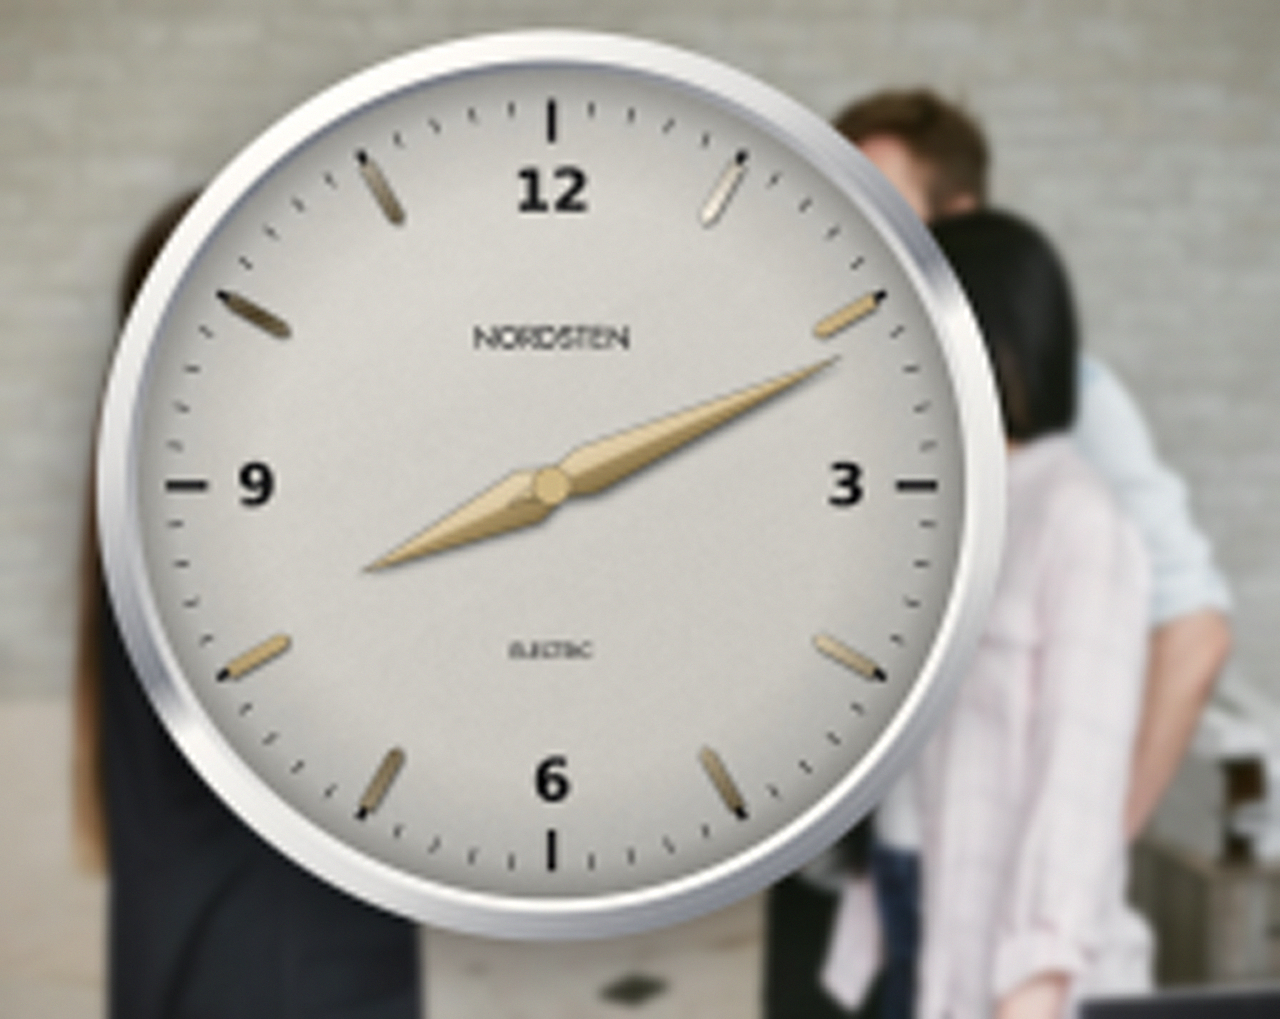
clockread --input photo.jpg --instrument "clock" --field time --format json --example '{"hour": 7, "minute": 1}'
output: {"hour": 8, "minute": 11}
